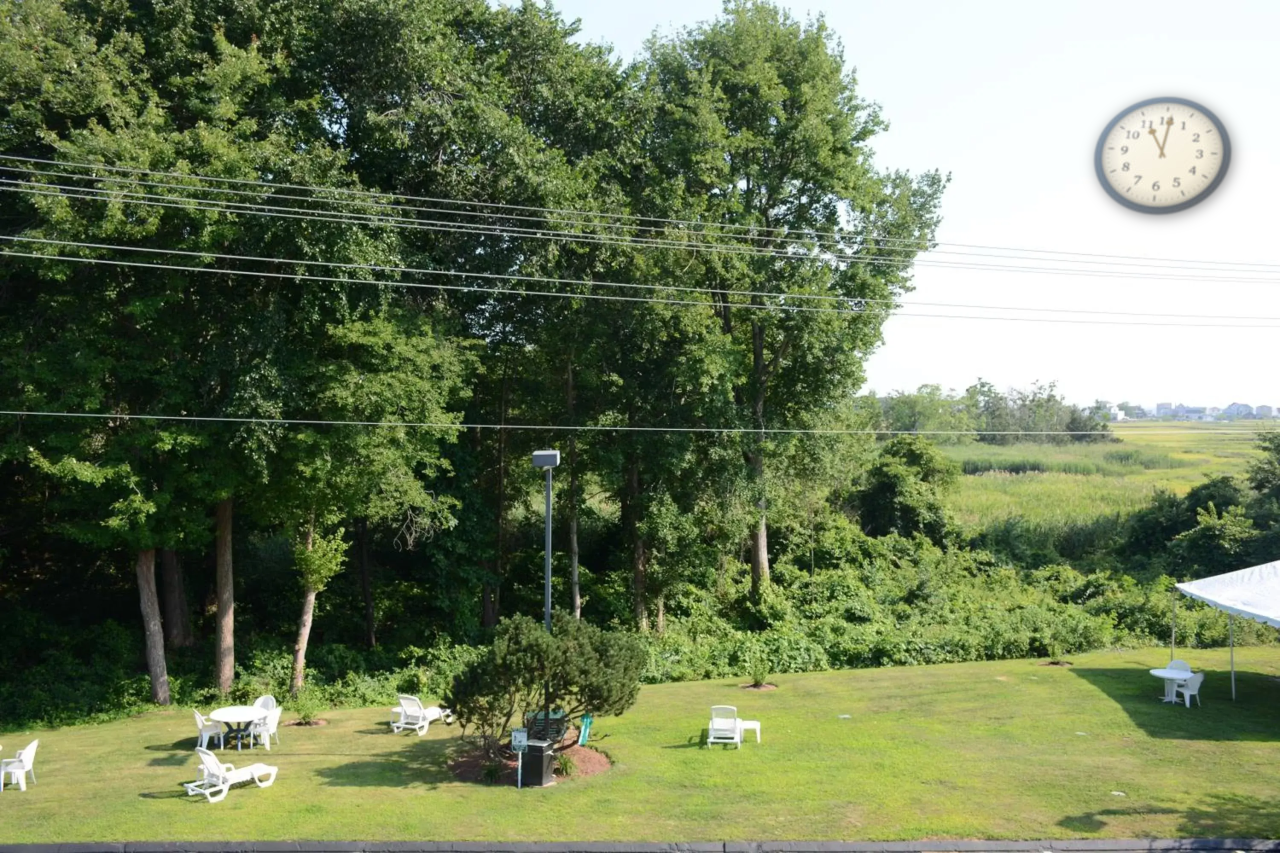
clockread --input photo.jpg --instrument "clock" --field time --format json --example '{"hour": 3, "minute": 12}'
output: {"hour": 11, "minute": 1}
